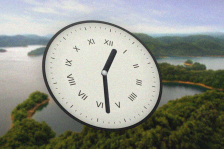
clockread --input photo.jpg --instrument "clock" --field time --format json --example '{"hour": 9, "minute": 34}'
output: {"hour": 12, "minute": 28}
